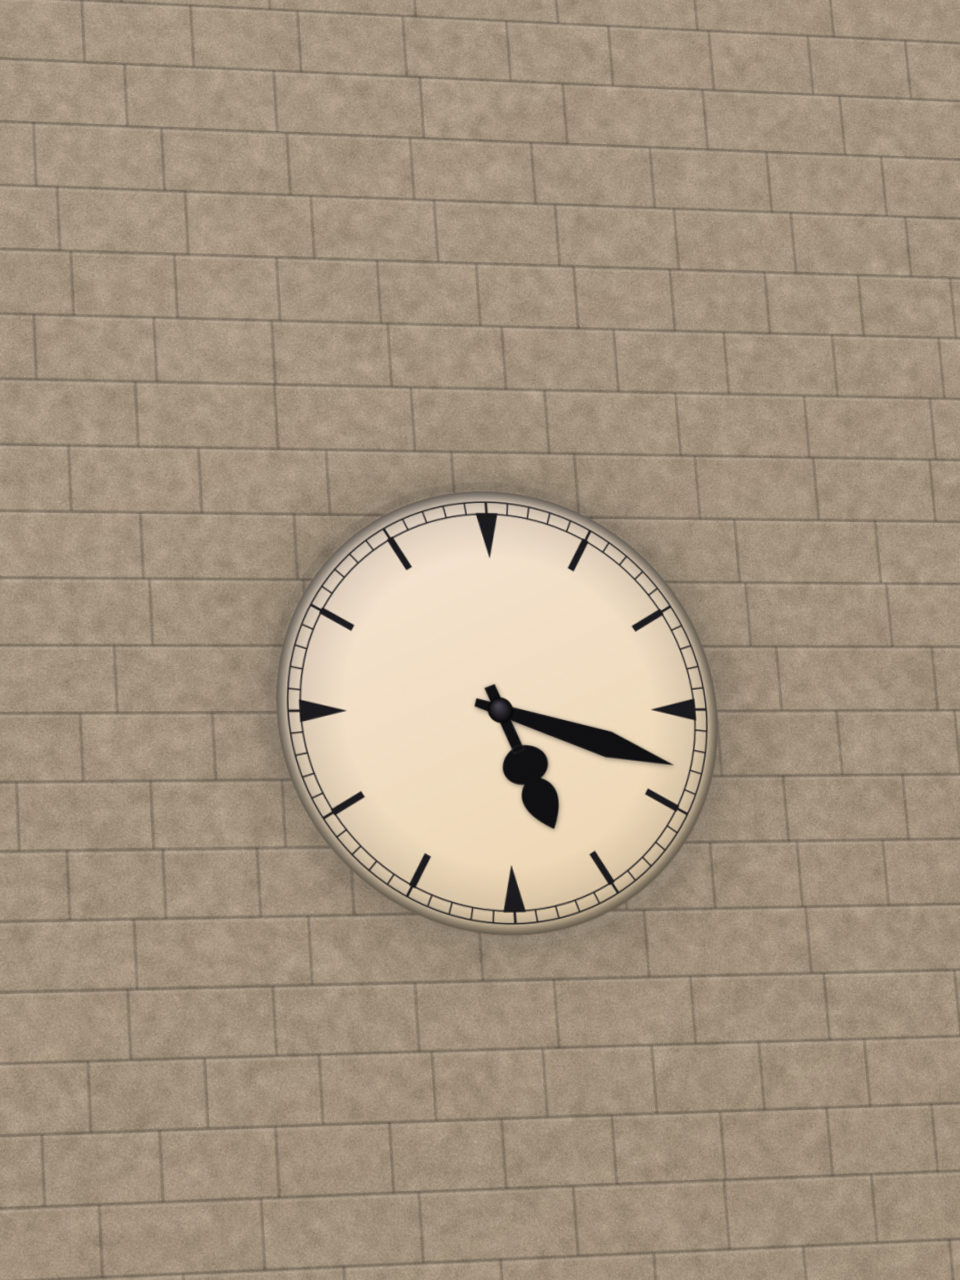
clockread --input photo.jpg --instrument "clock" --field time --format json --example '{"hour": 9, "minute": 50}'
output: {"hour": 5, "minute": 18}
